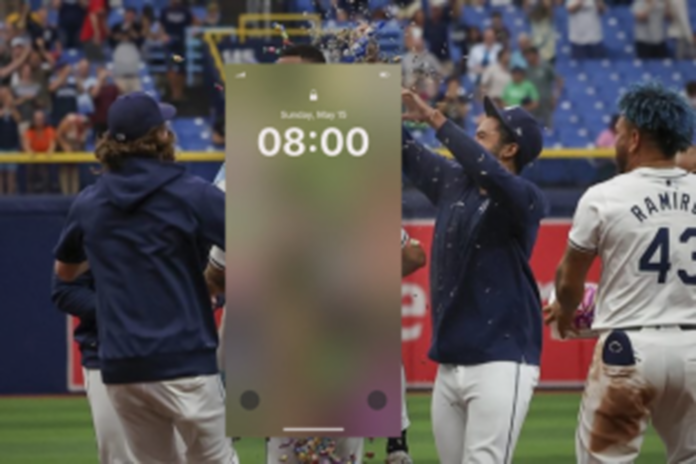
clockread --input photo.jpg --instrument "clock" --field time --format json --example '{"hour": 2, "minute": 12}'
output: {"hour": 8, "minute": 0}
